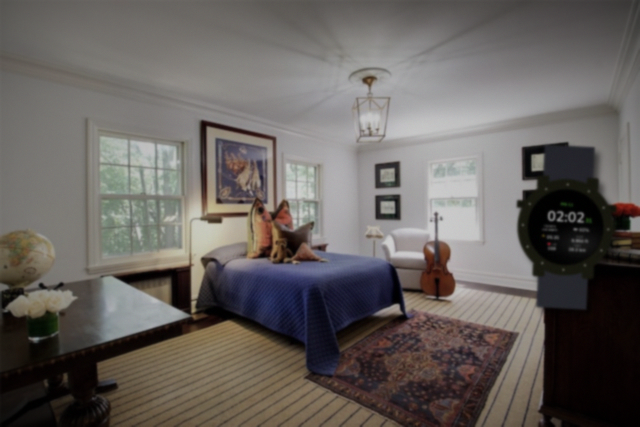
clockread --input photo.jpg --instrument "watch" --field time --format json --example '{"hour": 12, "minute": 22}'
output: {"hour": 2, "minute": 2}
